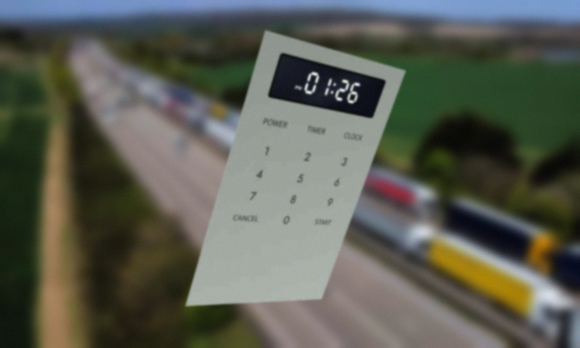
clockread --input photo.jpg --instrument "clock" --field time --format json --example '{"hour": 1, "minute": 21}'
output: {"hour": 1, "minute": 26}
